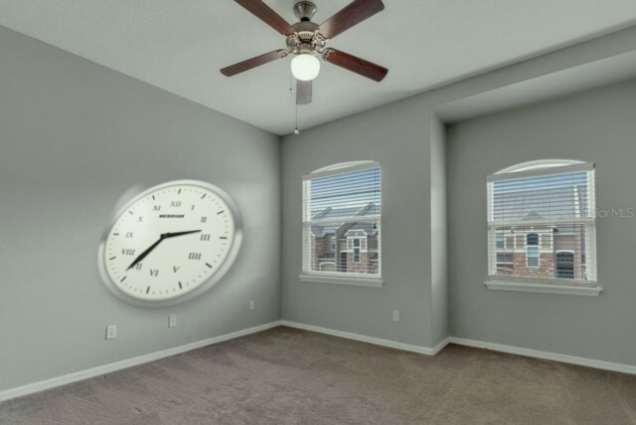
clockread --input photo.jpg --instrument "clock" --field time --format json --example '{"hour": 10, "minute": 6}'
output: {"hour": 2, "minute": 36}
